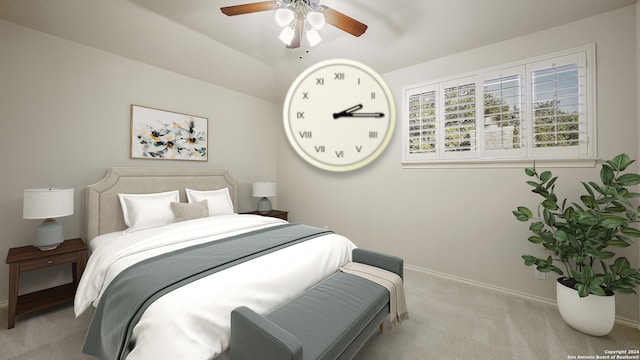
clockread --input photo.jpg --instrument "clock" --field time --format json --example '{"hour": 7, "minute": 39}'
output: {"hour": 2, "minute": 15}
